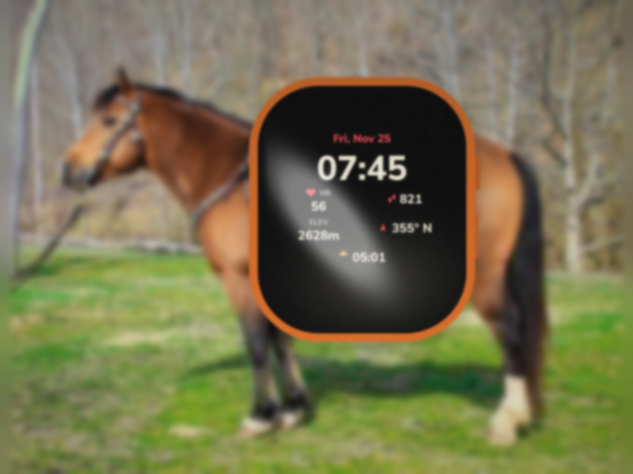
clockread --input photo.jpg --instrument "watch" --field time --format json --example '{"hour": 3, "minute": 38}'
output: {"hour": 7, "minute": 45}
